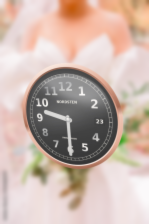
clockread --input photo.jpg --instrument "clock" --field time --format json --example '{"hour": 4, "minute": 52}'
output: {"hour": 9, "minute": 30}
